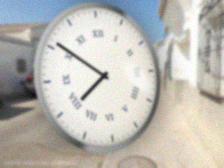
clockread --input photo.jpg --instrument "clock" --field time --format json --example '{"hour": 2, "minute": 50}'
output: {"hour": 7, "minute": 51}
